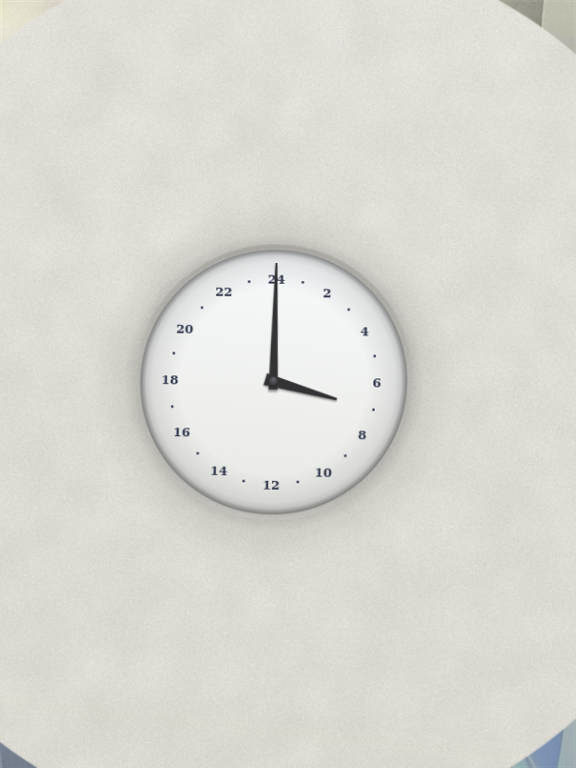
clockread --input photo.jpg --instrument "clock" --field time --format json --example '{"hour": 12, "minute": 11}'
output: {"hour": 7, "minute": 0}
